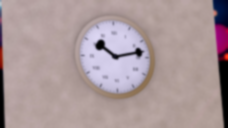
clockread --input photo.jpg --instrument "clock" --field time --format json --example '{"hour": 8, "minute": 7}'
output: {"hour": 10, "minute": 13}
